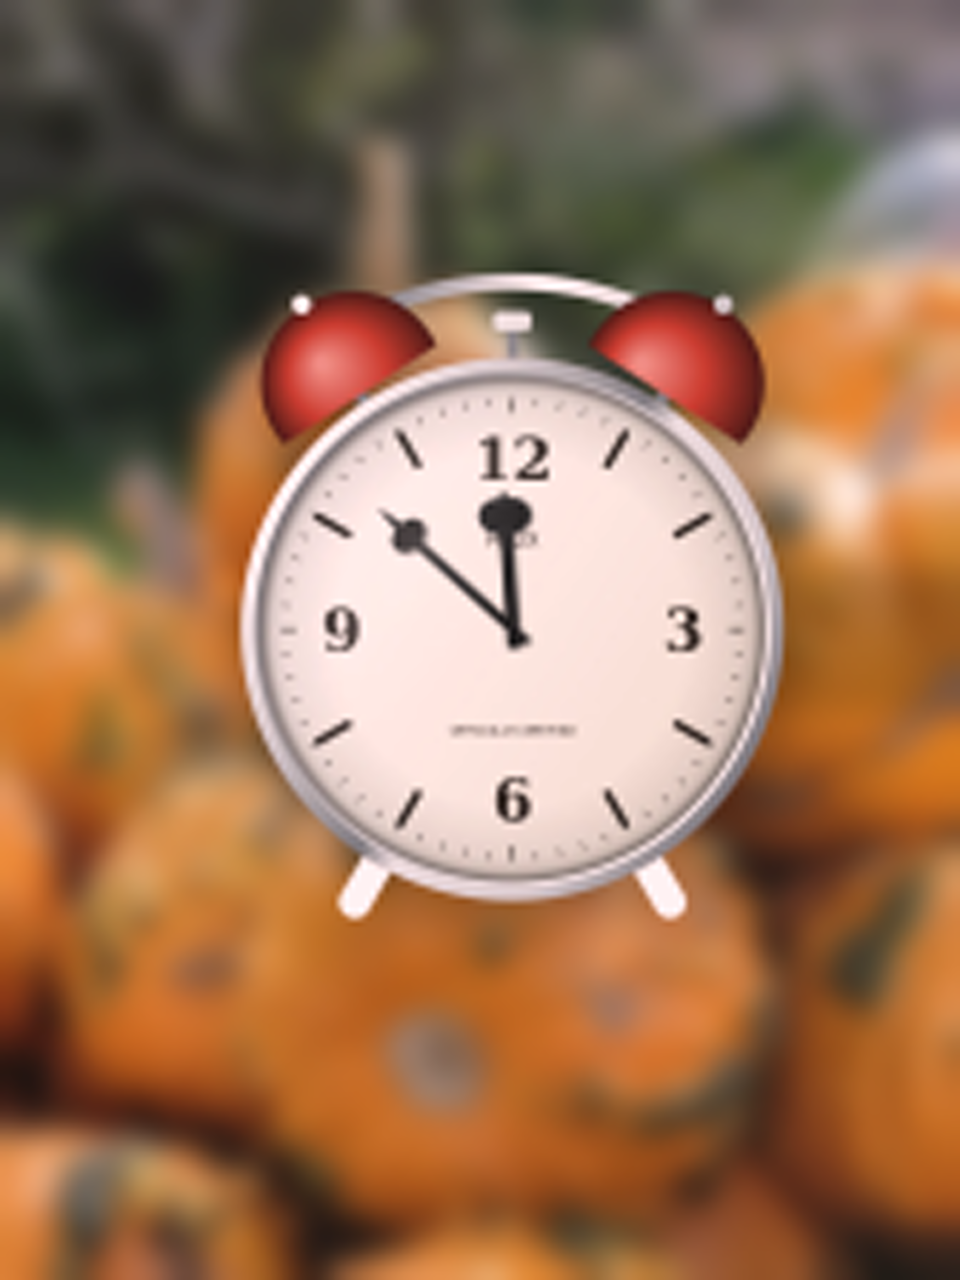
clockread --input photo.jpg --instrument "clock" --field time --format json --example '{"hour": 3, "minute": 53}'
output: {"hour": 11, "minute": 52}
